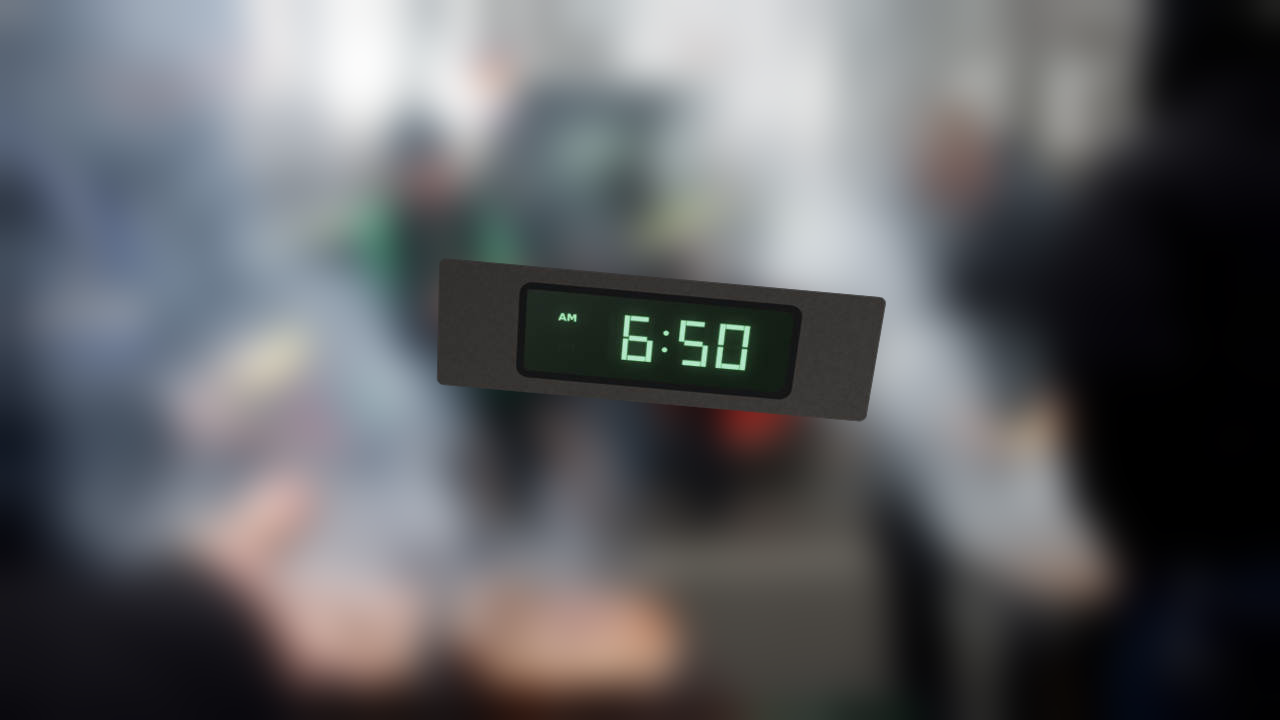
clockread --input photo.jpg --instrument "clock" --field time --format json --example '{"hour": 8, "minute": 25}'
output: {"hour": 6, "minute": 50}
